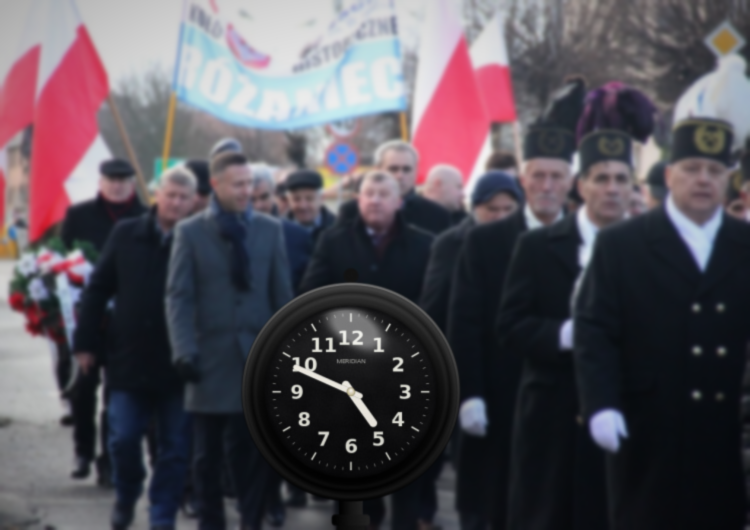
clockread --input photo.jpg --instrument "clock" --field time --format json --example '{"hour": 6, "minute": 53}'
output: {"hour": 4, "minute": 49}
